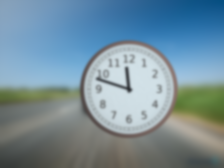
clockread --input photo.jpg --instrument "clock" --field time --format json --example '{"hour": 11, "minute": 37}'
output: {"hour": 11, "minute": 48}
